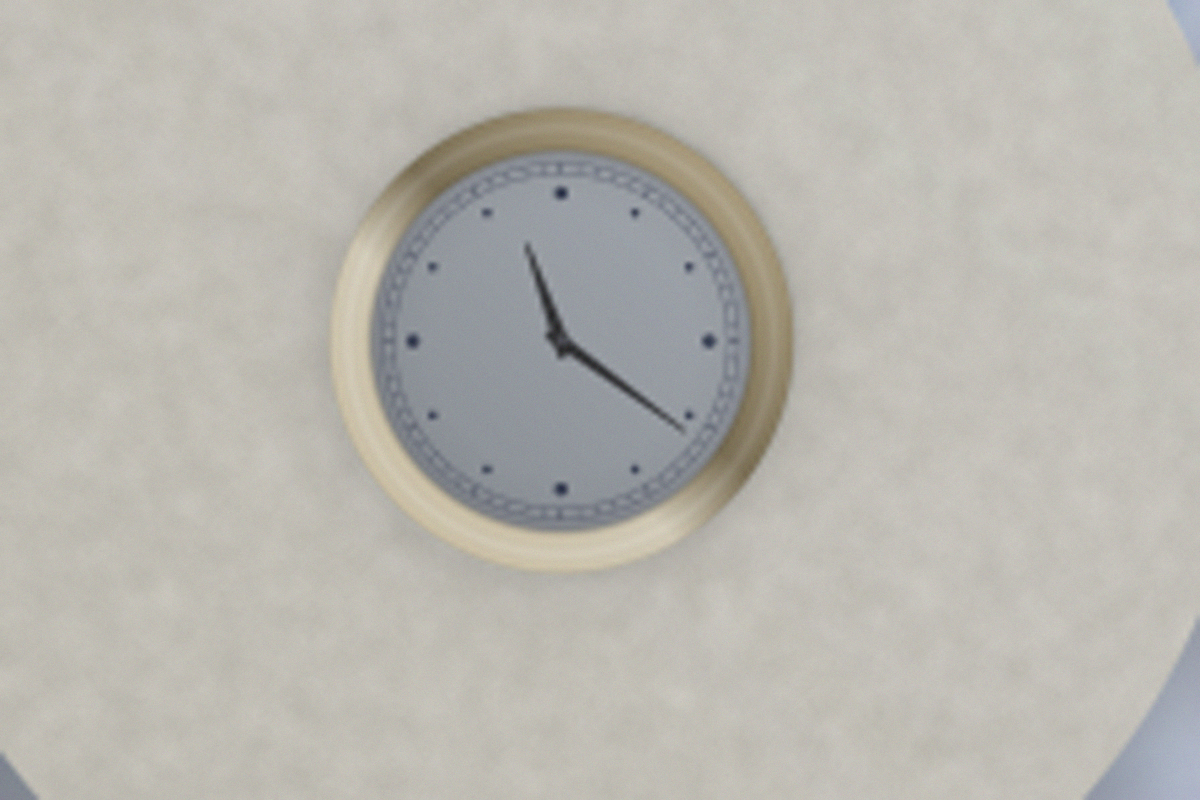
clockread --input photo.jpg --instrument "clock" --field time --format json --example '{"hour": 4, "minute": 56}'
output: {"hour": 11, "minute": 21}
